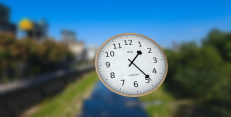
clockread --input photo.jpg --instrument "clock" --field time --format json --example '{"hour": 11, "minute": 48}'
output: {"hour": 1, "minute": 24}
